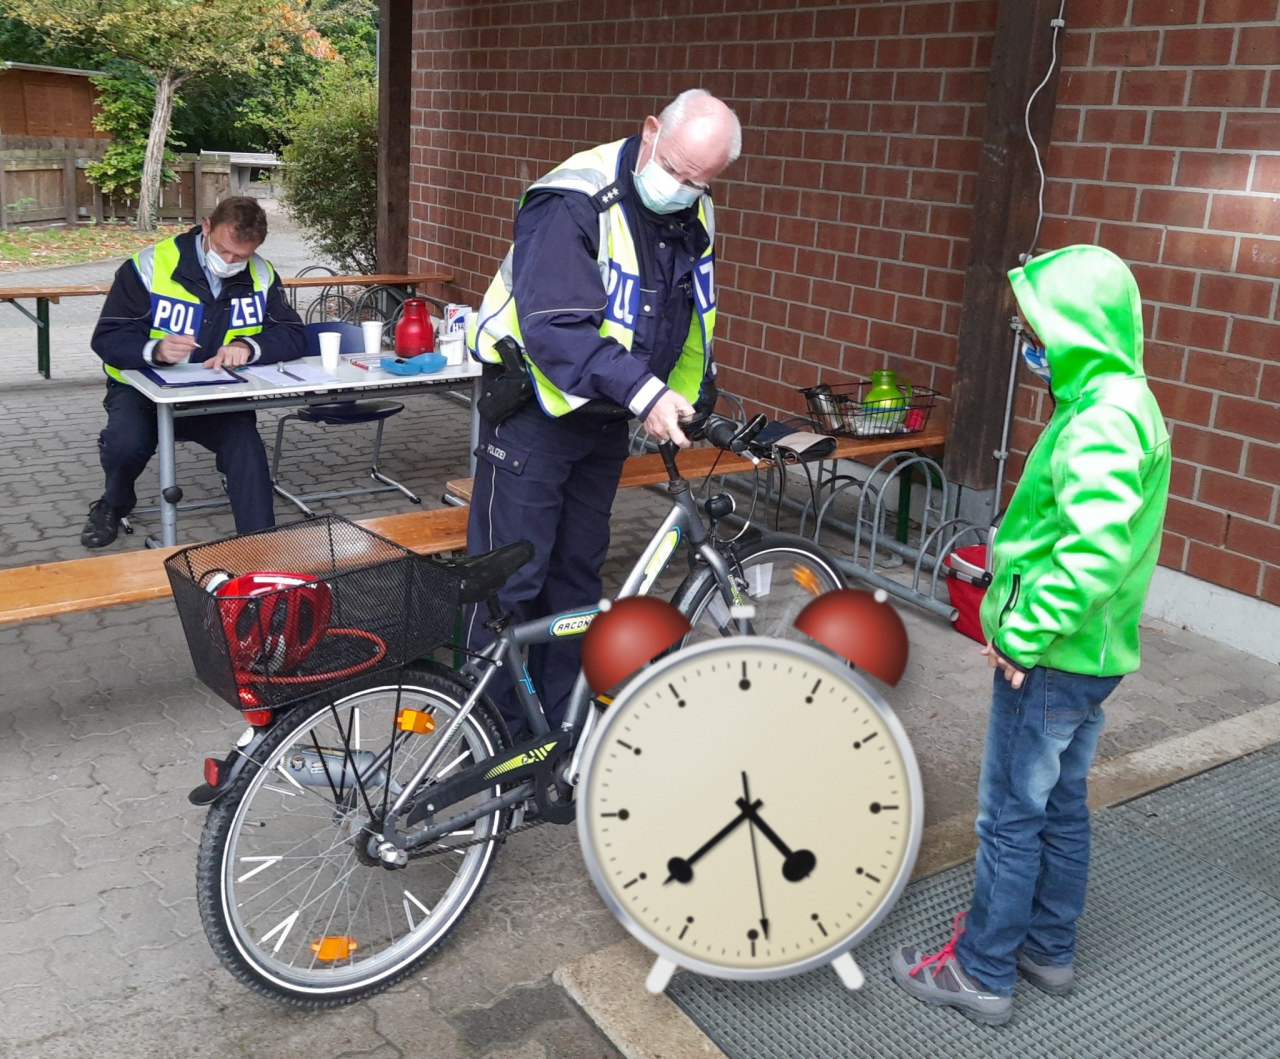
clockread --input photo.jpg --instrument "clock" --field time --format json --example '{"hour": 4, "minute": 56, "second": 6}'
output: {"hour": 4, "minute": 38, "second": 29}
